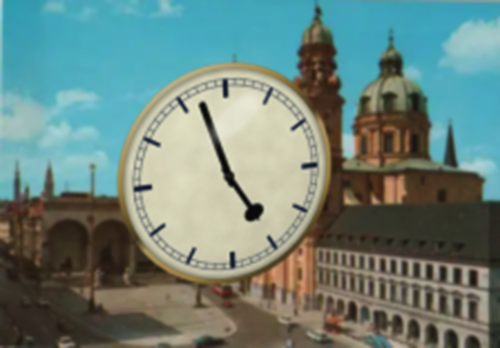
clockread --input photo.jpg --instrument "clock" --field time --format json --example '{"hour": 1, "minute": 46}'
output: {"hour": 4, "minute": 57}
